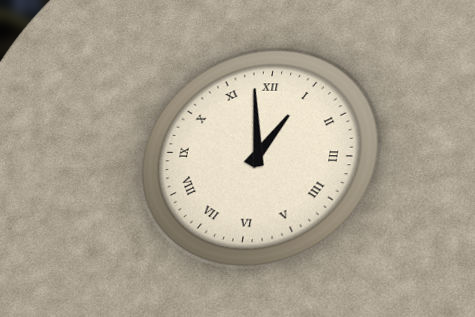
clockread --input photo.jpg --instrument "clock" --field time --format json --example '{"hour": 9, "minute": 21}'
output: {"hour": 12, "minute": 58}
